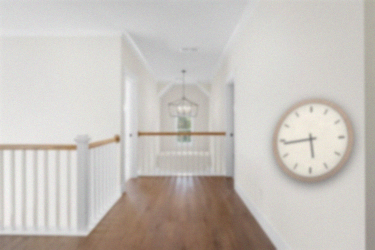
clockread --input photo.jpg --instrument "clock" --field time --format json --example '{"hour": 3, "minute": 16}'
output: {"hour": 5, "minute": 44}
